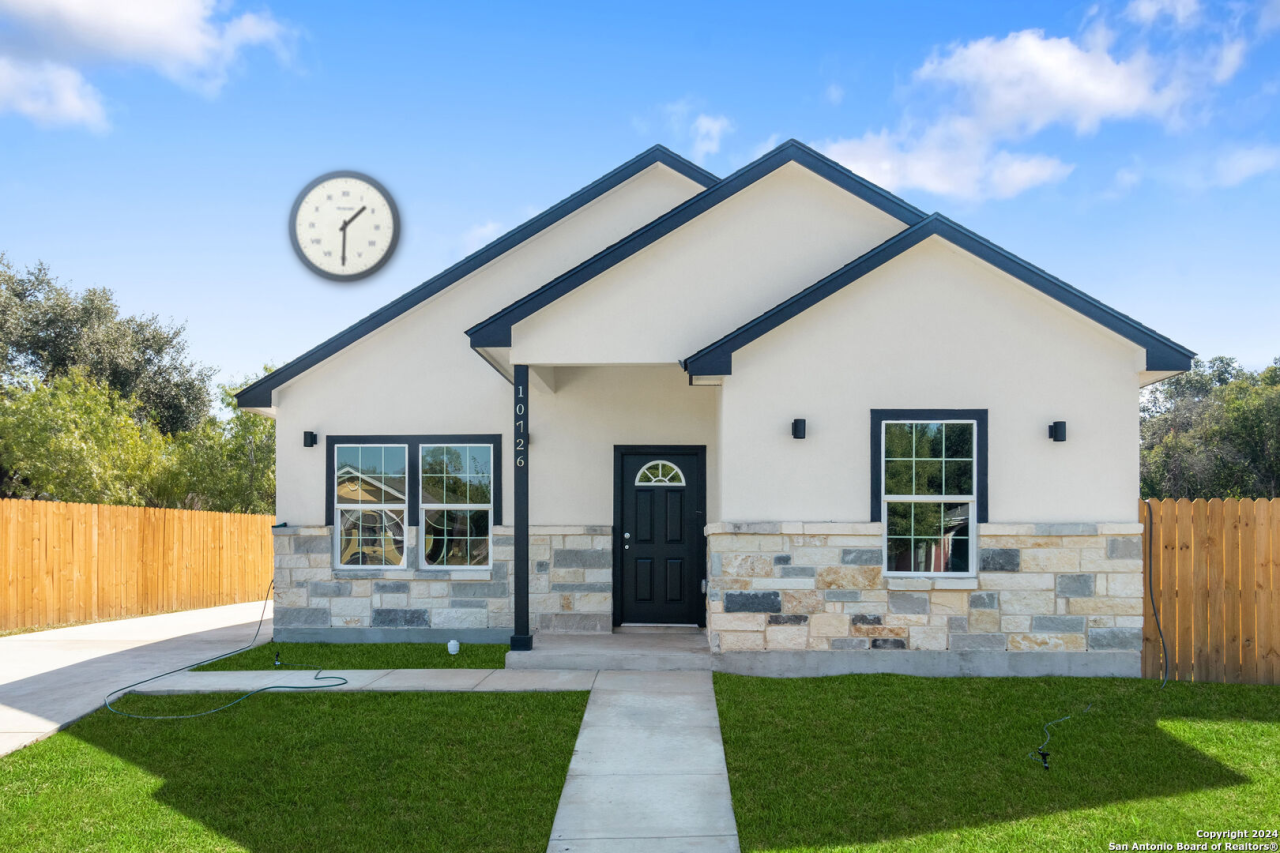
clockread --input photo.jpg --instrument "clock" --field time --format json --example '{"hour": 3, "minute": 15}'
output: {"hour": 1, "minute": 30}
